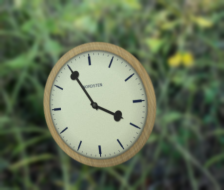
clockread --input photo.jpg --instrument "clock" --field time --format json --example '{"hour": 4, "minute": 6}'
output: {"hour": 3, "minute": 55}
